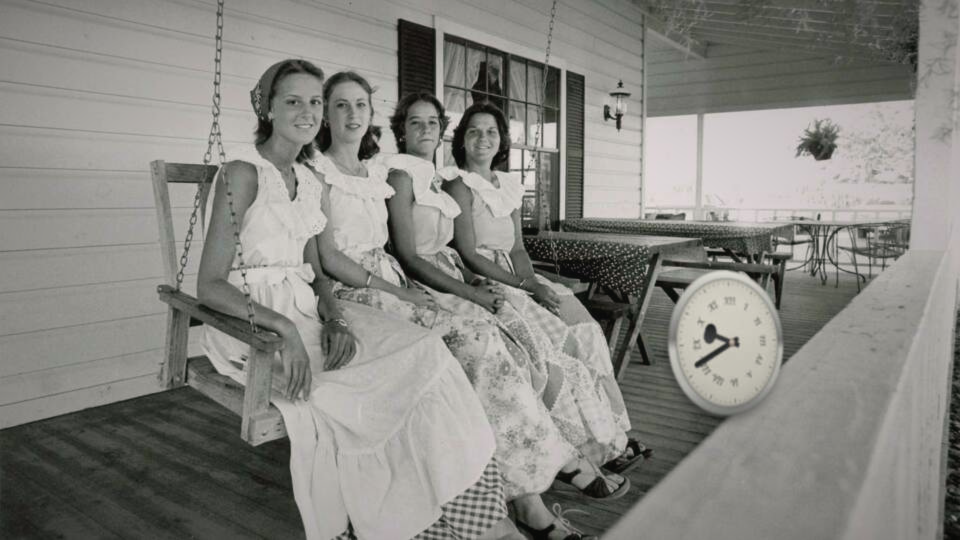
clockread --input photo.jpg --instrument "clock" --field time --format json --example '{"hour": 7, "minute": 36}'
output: {"hour": 9, "minute": 41}
